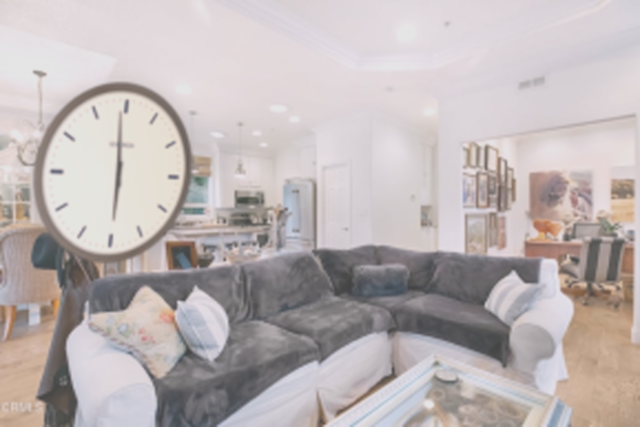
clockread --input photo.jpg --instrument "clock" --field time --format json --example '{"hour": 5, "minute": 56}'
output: {"hour": 5, "minute": 59}
